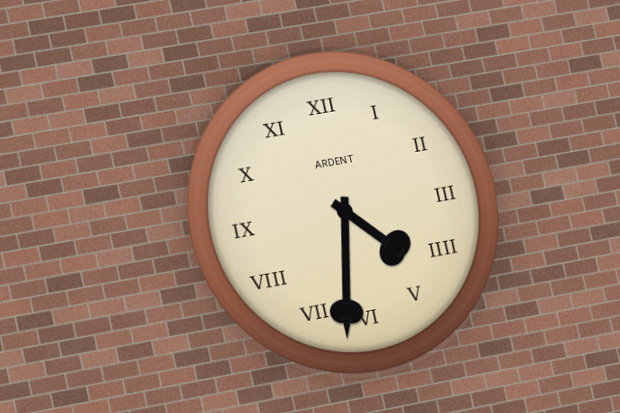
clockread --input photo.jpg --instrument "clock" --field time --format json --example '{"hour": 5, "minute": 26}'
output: {"hour": 4, "minute": 32}
